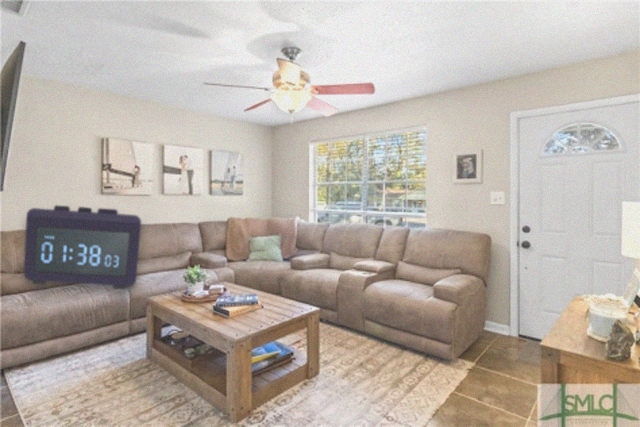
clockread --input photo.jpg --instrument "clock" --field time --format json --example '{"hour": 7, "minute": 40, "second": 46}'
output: {"hour": 1, "minute": 38, "second": 3}
